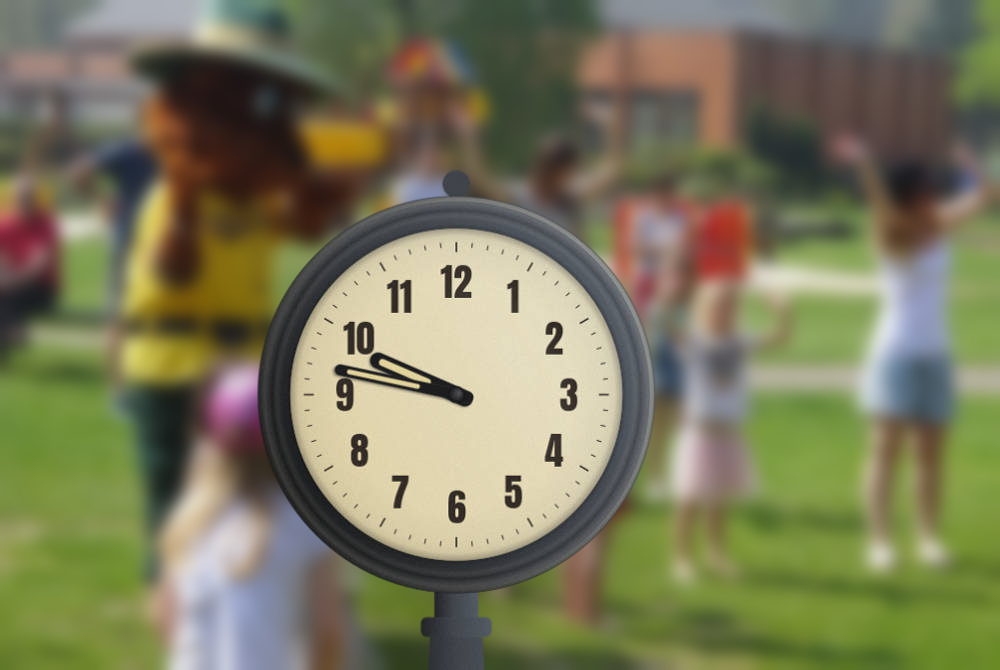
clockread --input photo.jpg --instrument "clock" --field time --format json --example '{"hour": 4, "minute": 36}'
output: {"hour": 9, "minute": 47}
